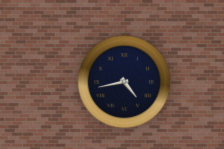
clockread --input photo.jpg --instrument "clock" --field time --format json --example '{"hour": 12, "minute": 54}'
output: {"hour": 4, "minute": 43}
